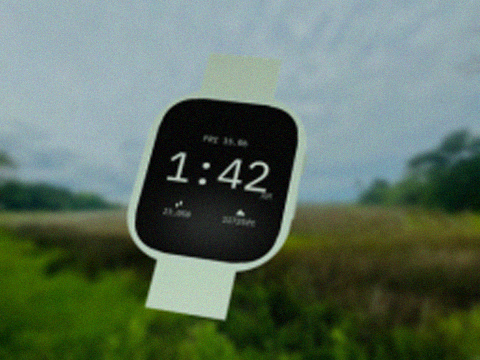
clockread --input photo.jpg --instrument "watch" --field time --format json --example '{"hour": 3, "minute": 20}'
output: {"hour": 1, "minute": 42}
